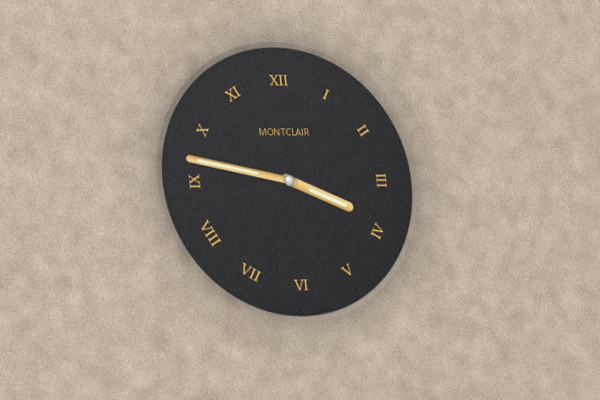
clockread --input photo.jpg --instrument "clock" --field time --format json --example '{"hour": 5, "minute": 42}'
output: {"hour": 3, "minute": 47}
